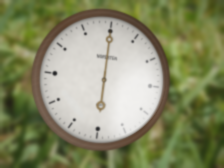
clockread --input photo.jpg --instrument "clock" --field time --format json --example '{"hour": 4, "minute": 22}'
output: {"hour": 6, "minute": 0}
